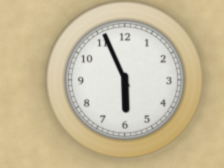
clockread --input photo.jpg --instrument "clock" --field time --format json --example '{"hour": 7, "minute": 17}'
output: {"hour": 5, "minute": 56}
